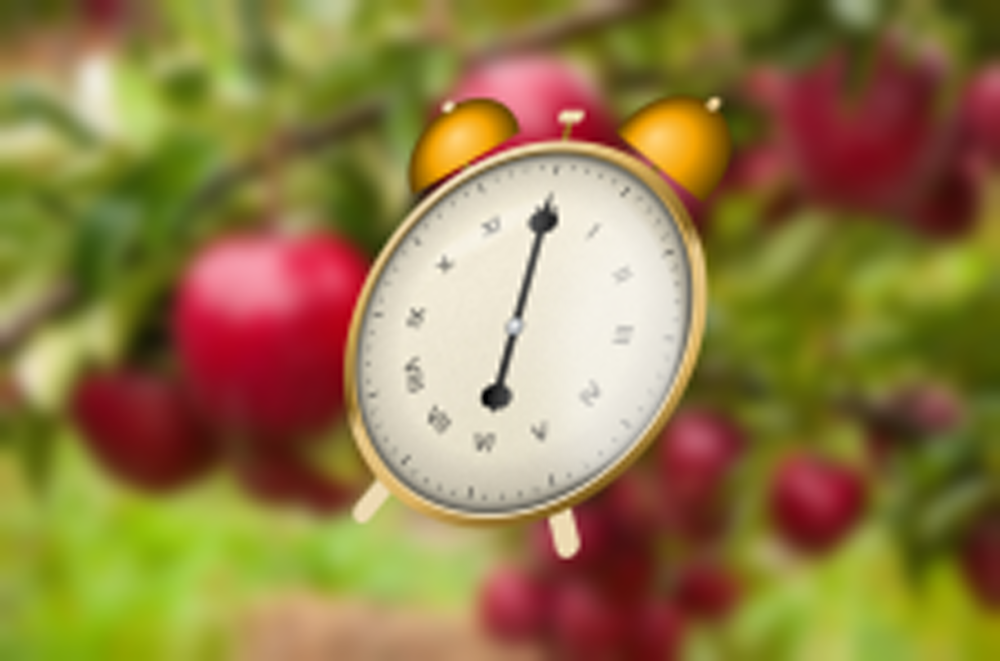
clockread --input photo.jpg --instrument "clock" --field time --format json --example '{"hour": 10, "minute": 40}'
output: {"hour": 6, "minute": 0}
